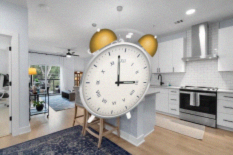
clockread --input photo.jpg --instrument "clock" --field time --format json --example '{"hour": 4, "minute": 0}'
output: {"hour": 2, "minute": 58}
